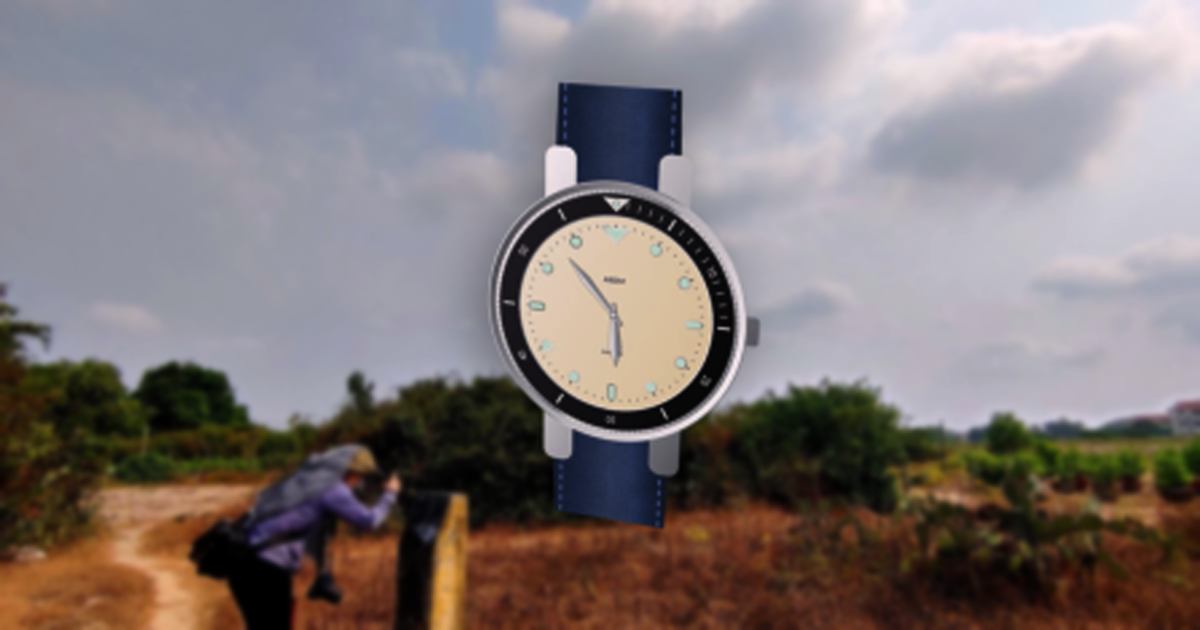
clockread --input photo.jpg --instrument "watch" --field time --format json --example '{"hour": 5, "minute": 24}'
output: {"hour": 5, "minute": 53}
